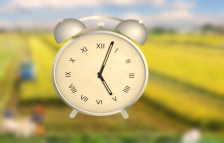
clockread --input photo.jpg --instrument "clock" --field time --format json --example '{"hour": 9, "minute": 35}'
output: {"hour": 5, "minute": 3}
